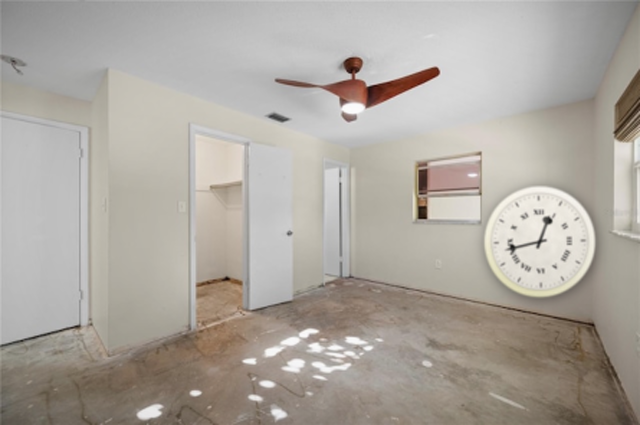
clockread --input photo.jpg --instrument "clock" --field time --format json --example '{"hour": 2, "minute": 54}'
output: {"hour": 12, "minute": 43}
